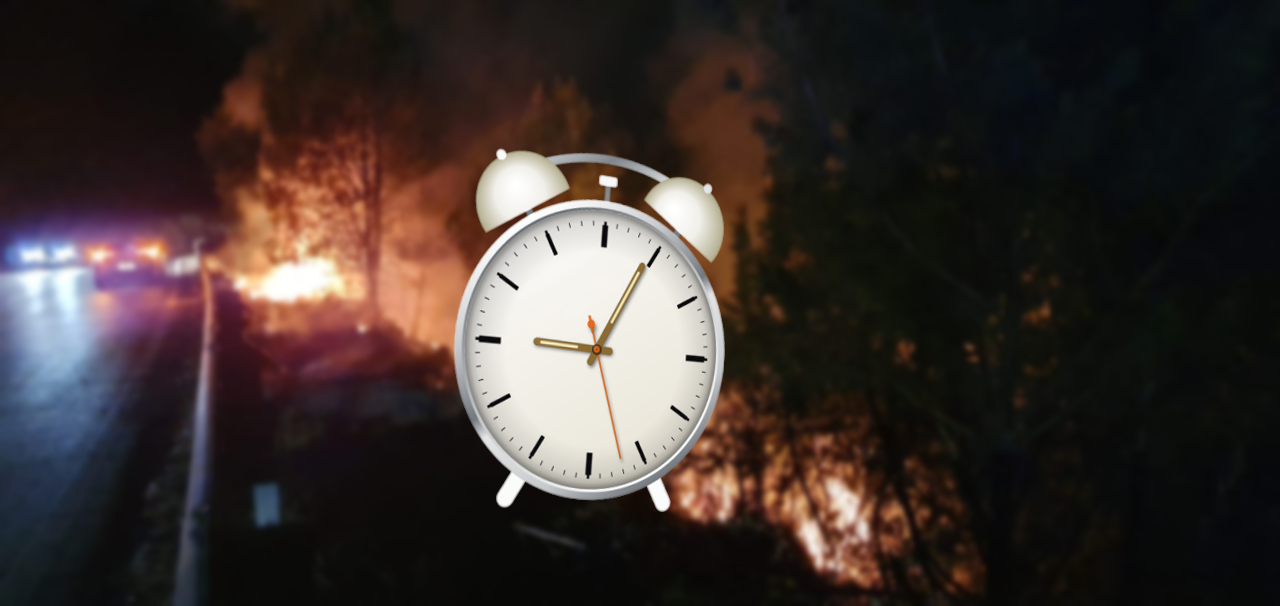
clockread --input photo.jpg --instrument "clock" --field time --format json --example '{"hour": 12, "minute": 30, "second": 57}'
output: {"hour": 9, "minute": 4, "second": 27}
